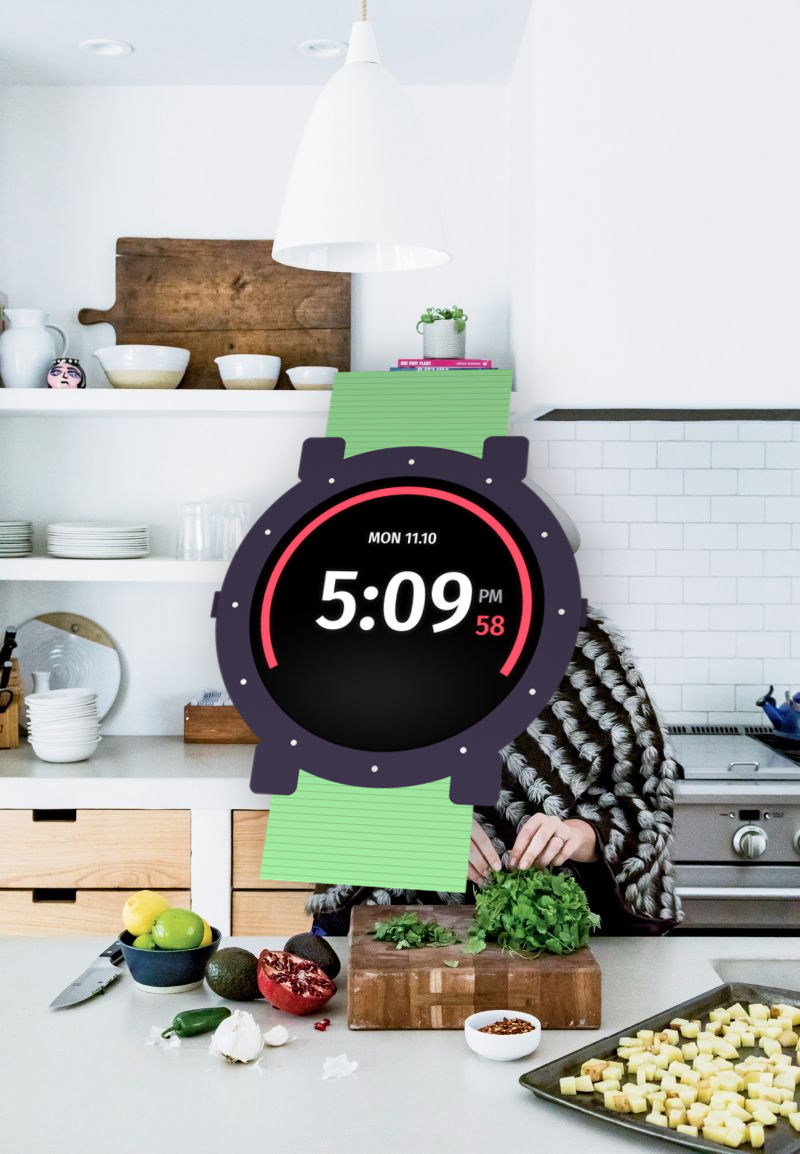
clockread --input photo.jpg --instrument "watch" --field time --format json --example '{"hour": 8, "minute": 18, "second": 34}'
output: {"hour": 5, "minute": 9, "second": 58}
